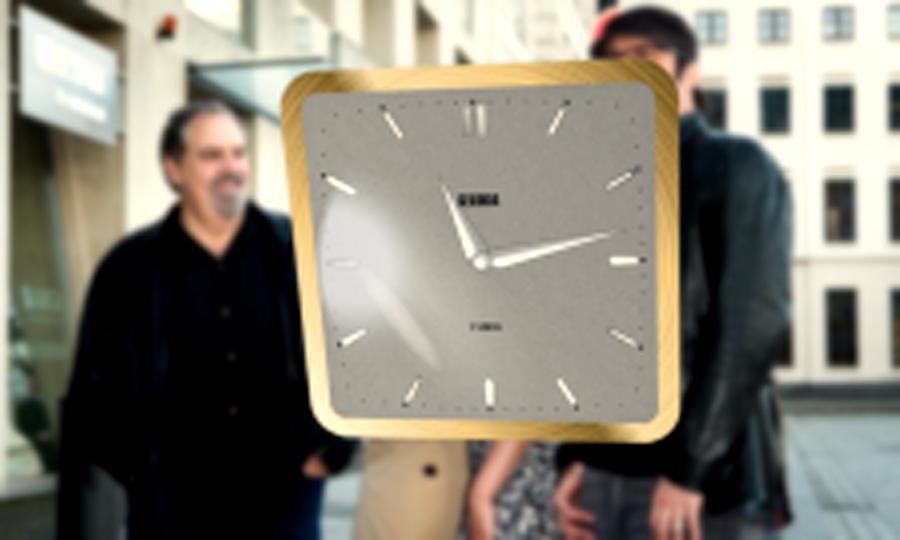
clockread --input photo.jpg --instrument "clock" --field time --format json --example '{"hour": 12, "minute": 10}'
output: {"hour": 11, "minute": 13}
